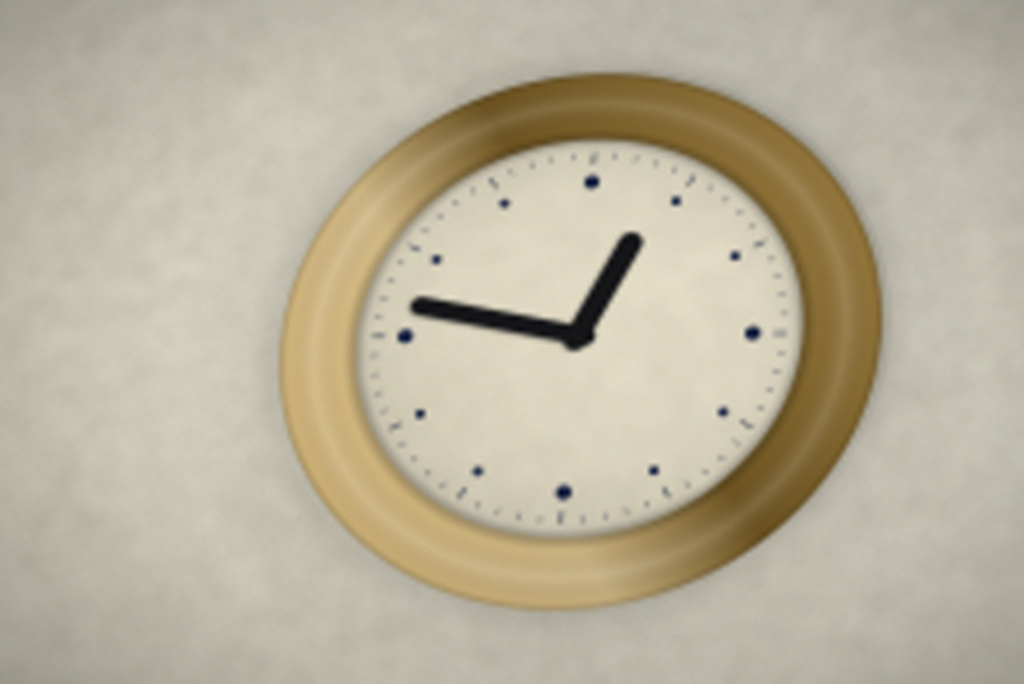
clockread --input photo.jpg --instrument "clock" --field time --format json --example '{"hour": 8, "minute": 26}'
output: {"hour": 12, "minute": 47}
